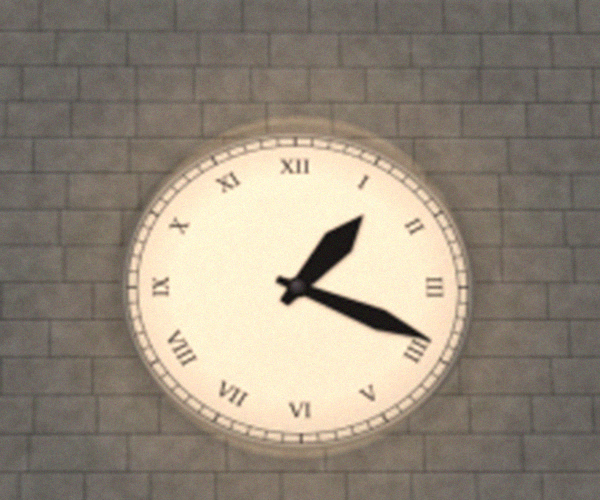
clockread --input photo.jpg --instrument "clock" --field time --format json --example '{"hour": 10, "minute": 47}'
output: {"hour": 1, "minute": 19}
